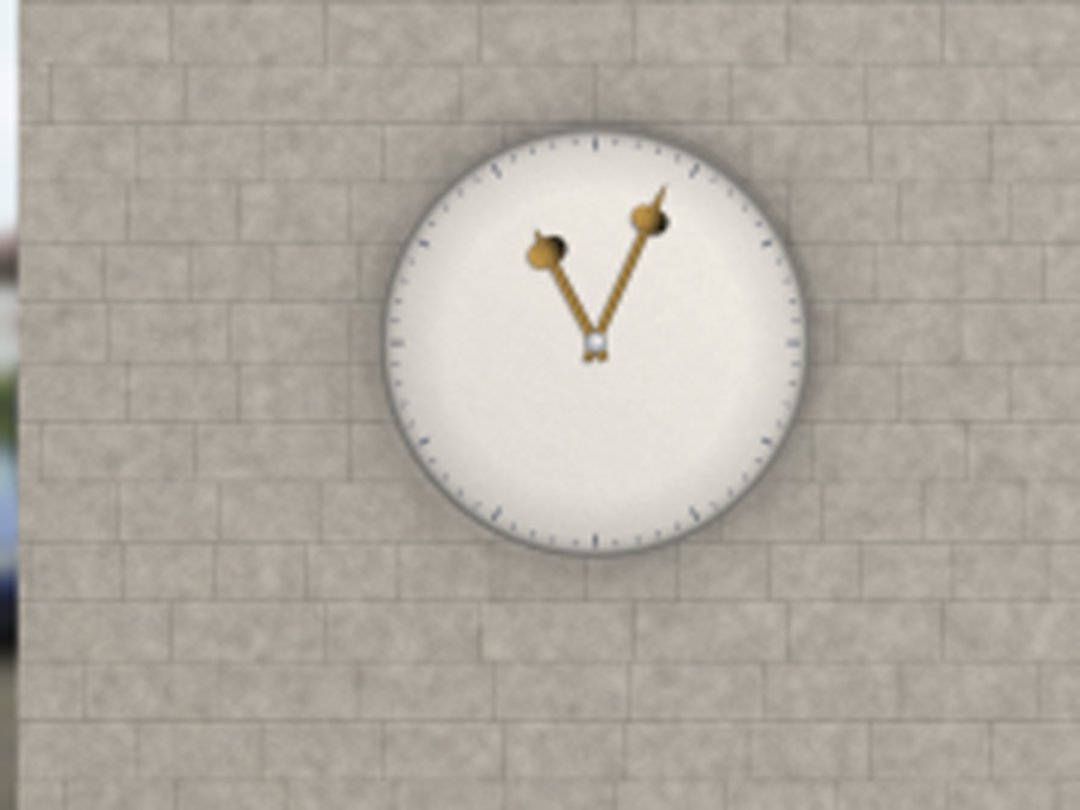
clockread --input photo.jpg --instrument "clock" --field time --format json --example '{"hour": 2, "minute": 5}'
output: {"hour": 11, "minute": 4}
